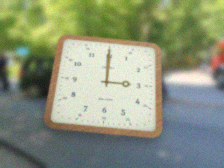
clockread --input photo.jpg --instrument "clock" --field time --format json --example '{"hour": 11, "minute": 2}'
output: {"hour": 3, "minute": 0}
